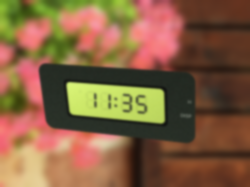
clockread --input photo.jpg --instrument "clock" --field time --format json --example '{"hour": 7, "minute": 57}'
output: {"hour": 11, "minute": 35}
